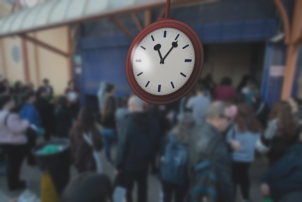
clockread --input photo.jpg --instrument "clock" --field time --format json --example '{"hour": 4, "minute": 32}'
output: {"hour": 11, "minute": 6}
